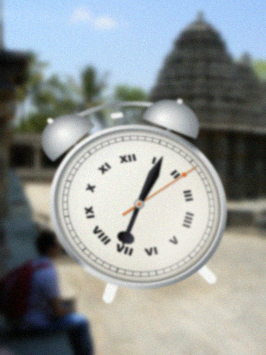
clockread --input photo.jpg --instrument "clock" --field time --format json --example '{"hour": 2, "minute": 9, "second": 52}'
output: {"hour": 7, "minute": 6, "second": 11}
